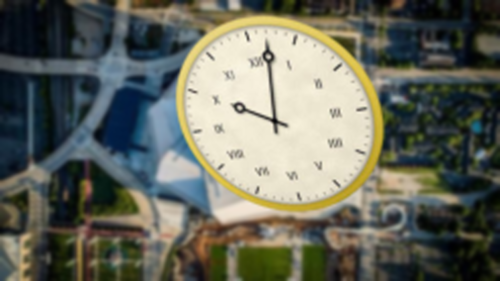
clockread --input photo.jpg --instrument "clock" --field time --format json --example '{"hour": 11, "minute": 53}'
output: {"hour": 10, "minute": 2}
